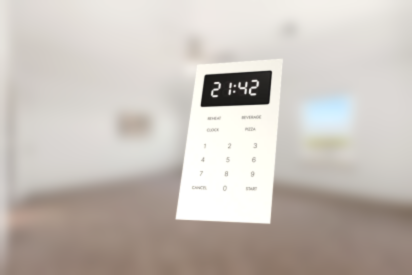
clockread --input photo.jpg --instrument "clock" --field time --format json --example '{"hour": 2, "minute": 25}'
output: {"hour": 21, "minute": 42}
